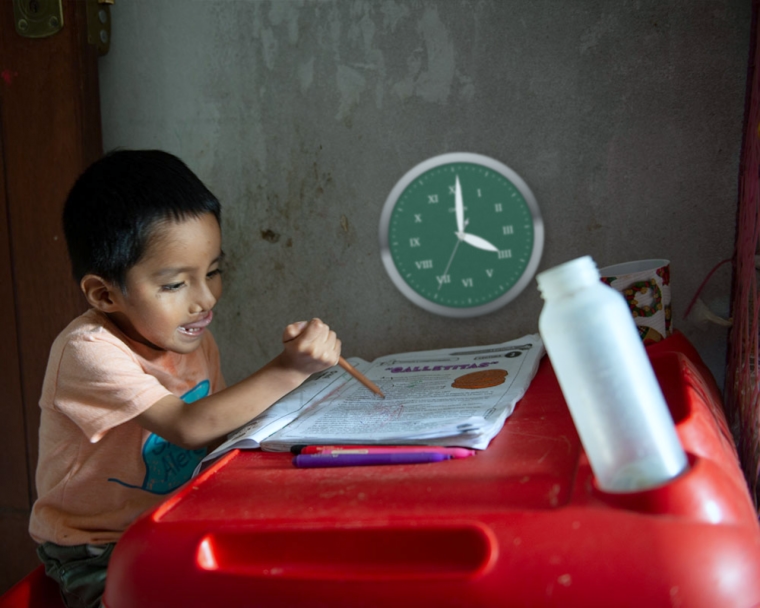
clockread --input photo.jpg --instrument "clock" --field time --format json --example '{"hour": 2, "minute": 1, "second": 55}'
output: {"hour": 4, "minute": 0, "second": 35}
